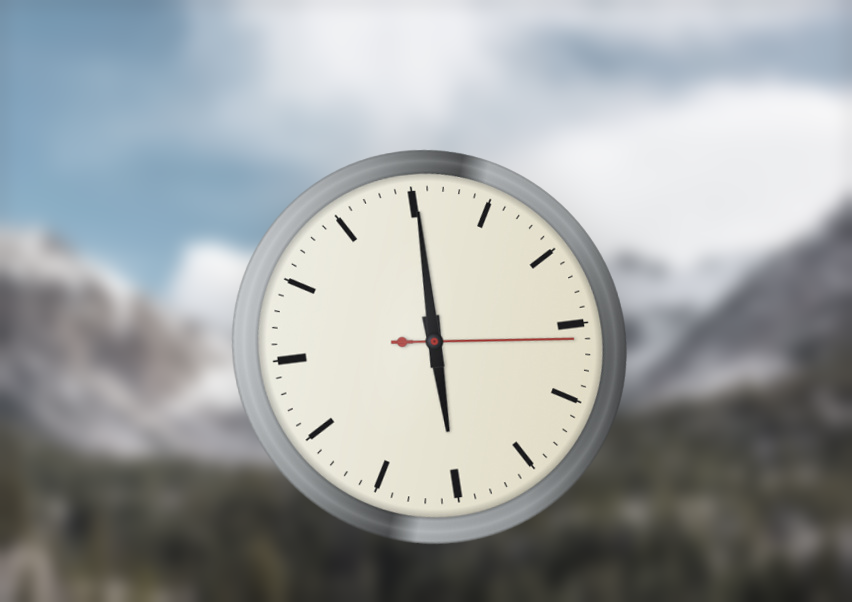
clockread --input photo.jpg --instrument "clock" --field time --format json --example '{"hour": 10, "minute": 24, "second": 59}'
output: {"hour": 6, "minute": 0, "second": 16}
